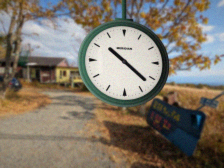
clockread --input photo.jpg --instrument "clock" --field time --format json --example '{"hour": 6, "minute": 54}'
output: {"hour": 10, "minute": 22}
